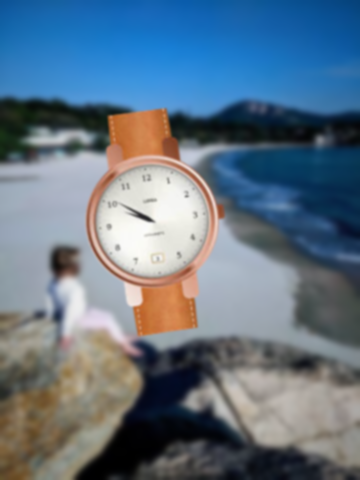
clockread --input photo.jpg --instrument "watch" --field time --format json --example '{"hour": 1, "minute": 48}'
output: {"hour": 9, "minute": 51}
